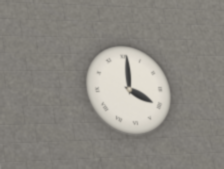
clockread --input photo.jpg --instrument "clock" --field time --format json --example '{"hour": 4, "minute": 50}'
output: {"hour": 4, "minute": 1}
